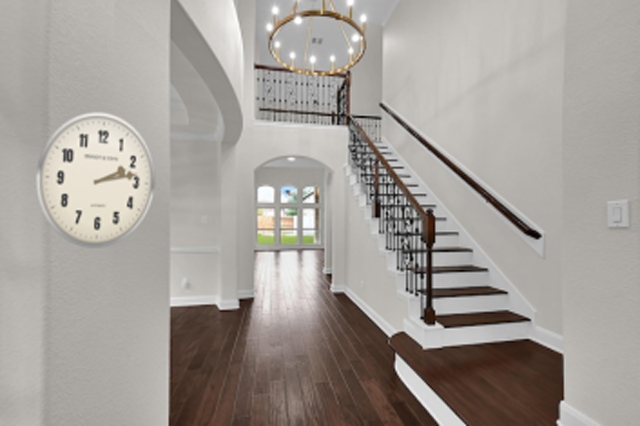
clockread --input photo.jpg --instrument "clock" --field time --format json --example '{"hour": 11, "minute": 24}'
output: {"hour": 2, "minute": 13}
